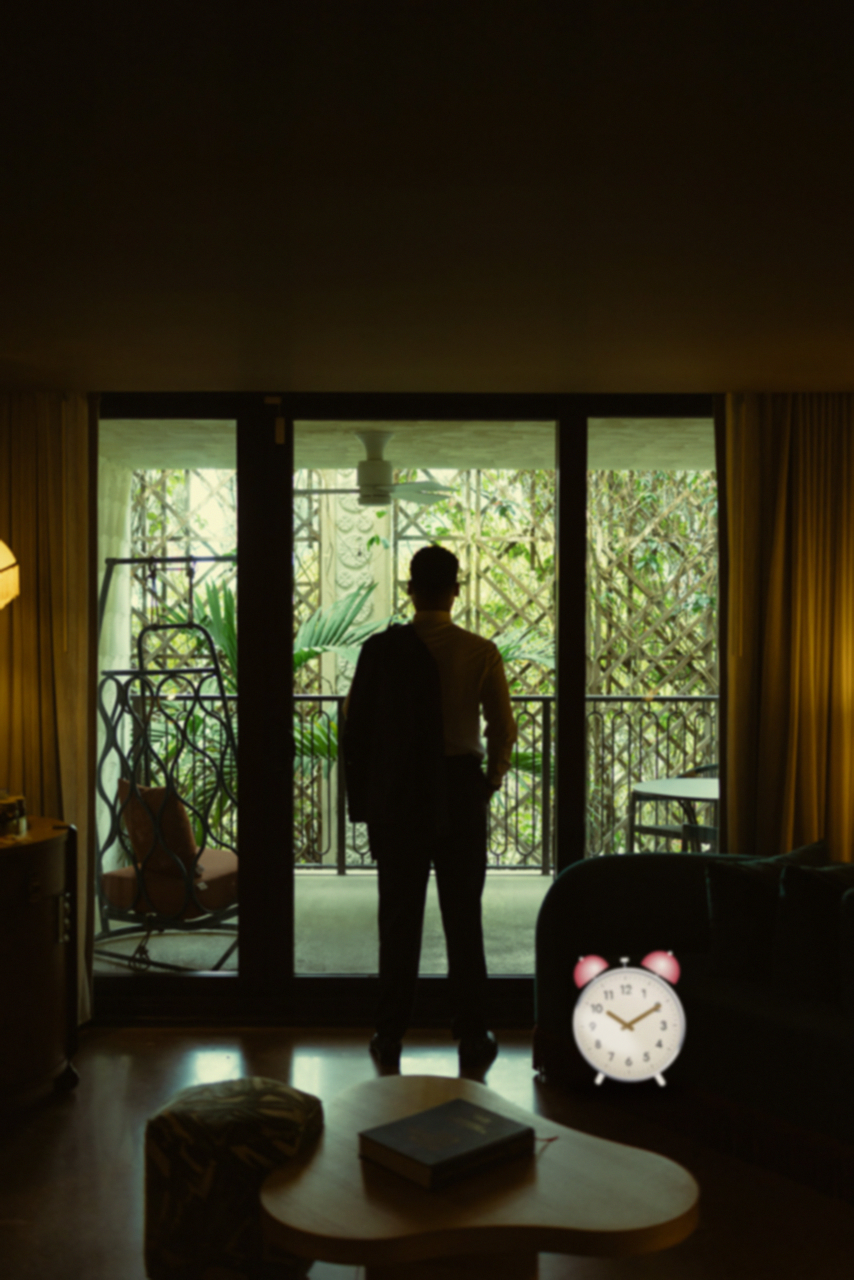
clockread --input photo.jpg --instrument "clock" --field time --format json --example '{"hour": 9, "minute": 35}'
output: {"hour": 10, "minute": 10}
